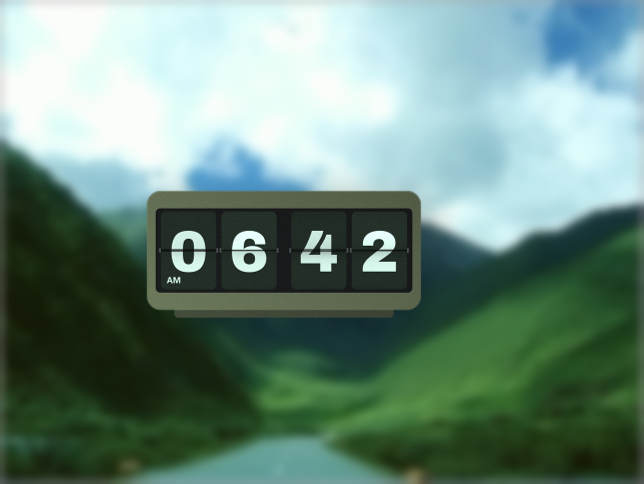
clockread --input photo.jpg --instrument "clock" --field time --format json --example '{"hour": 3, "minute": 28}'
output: {"hour": 6, "minute": 42}
